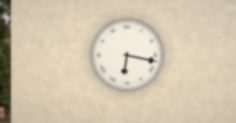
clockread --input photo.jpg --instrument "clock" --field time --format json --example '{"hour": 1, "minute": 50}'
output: {"hour": 6, "minute": 17}
